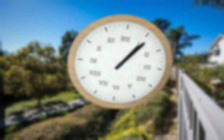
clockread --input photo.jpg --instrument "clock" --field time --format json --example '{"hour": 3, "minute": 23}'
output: {"hour": 1, "minute": 6}
